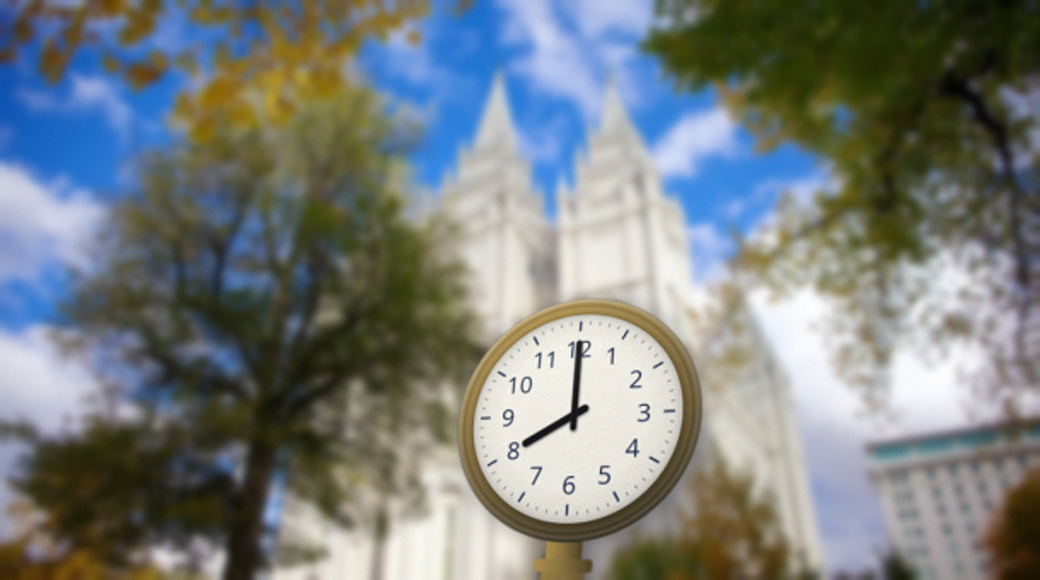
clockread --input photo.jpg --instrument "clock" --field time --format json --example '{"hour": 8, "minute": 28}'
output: {"hour": 8, "minute": 0}
